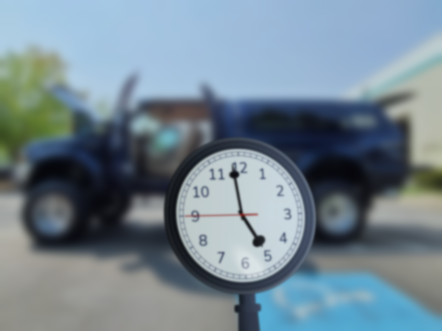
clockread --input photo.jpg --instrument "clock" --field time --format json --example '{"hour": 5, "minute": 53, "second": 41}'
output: {"hour": 4, "minute": 58, "second": 45}
